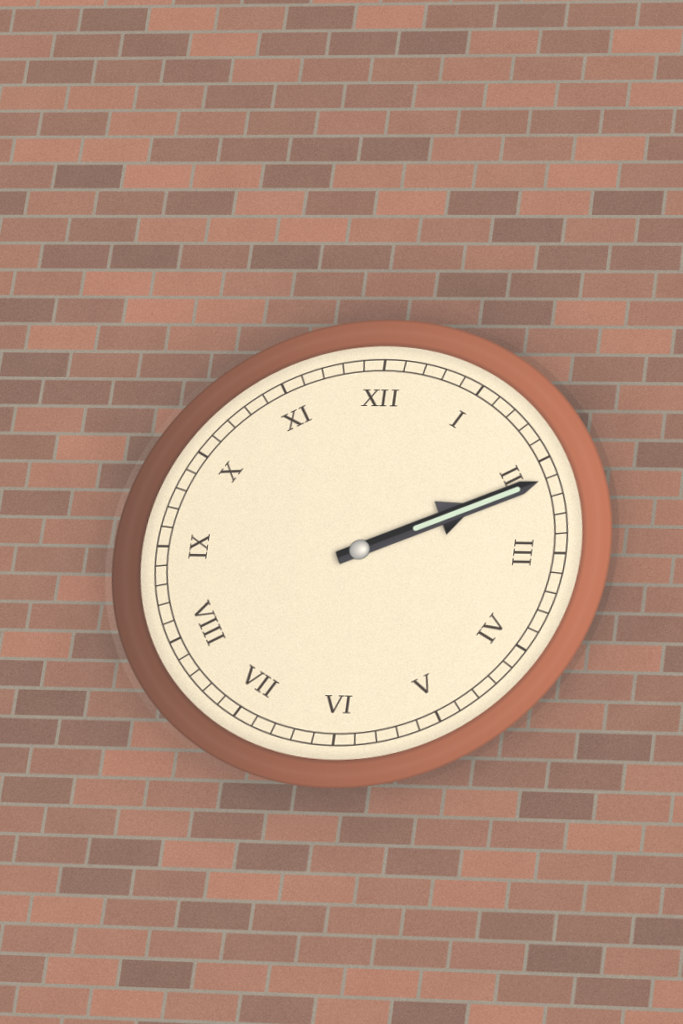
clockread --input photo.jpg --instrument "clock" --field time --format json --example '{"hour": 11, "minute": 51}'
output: {"hour": 2, "minute": 11}
